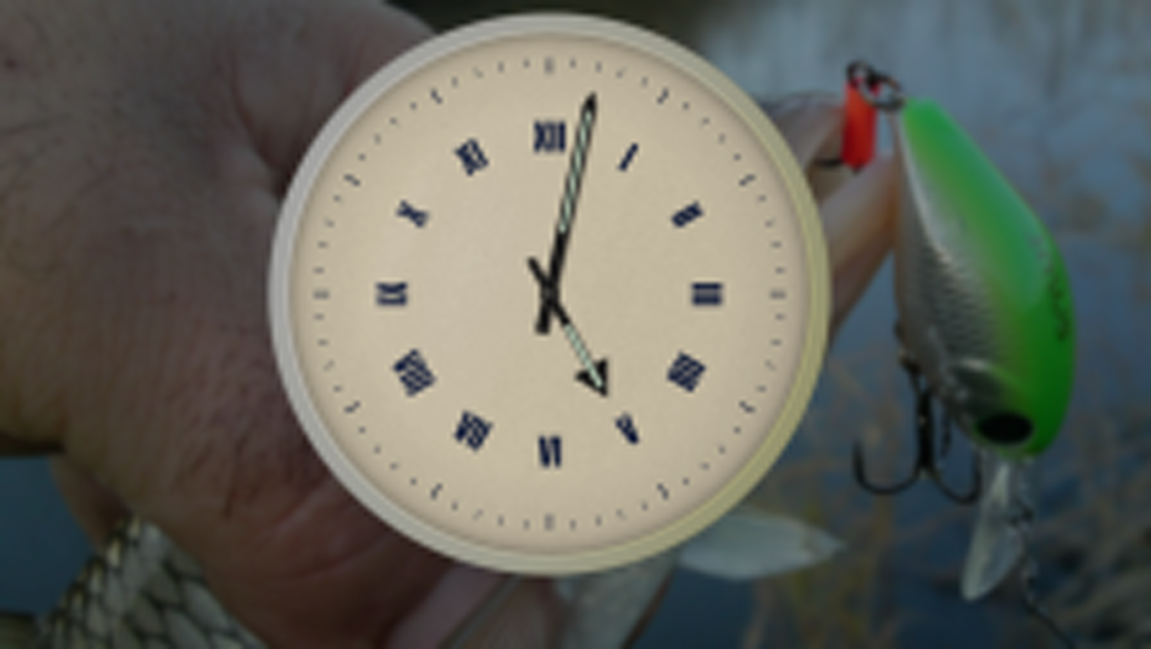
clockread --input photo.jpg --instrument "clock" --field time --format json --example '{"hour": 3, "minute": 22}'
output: {"hour": 5, "minute": 2}
